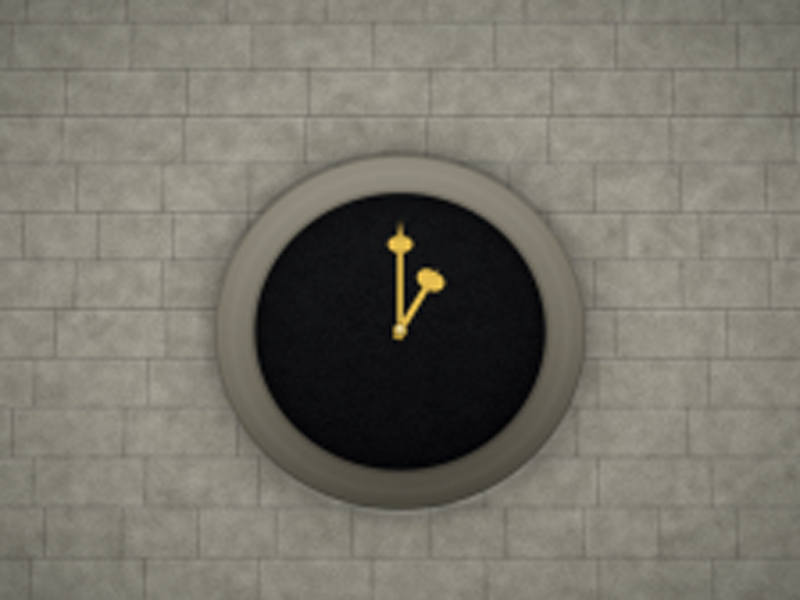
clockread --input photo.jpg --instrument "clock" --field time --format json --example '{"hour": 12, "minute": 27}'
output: {"hour": 1, "minute": 0}
